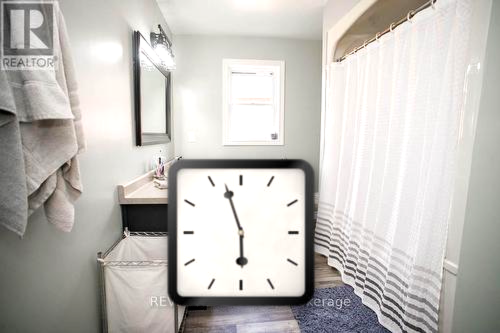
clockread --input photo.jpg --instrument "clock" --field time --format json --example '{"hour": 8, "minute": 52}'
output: {"hour": 5, "minute": 57}
